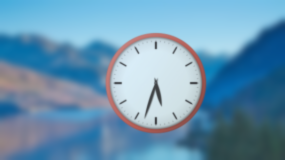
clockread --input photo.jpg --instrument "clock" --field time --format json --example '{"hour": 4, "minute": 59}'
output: {"hour": 5, "minute": 33}
